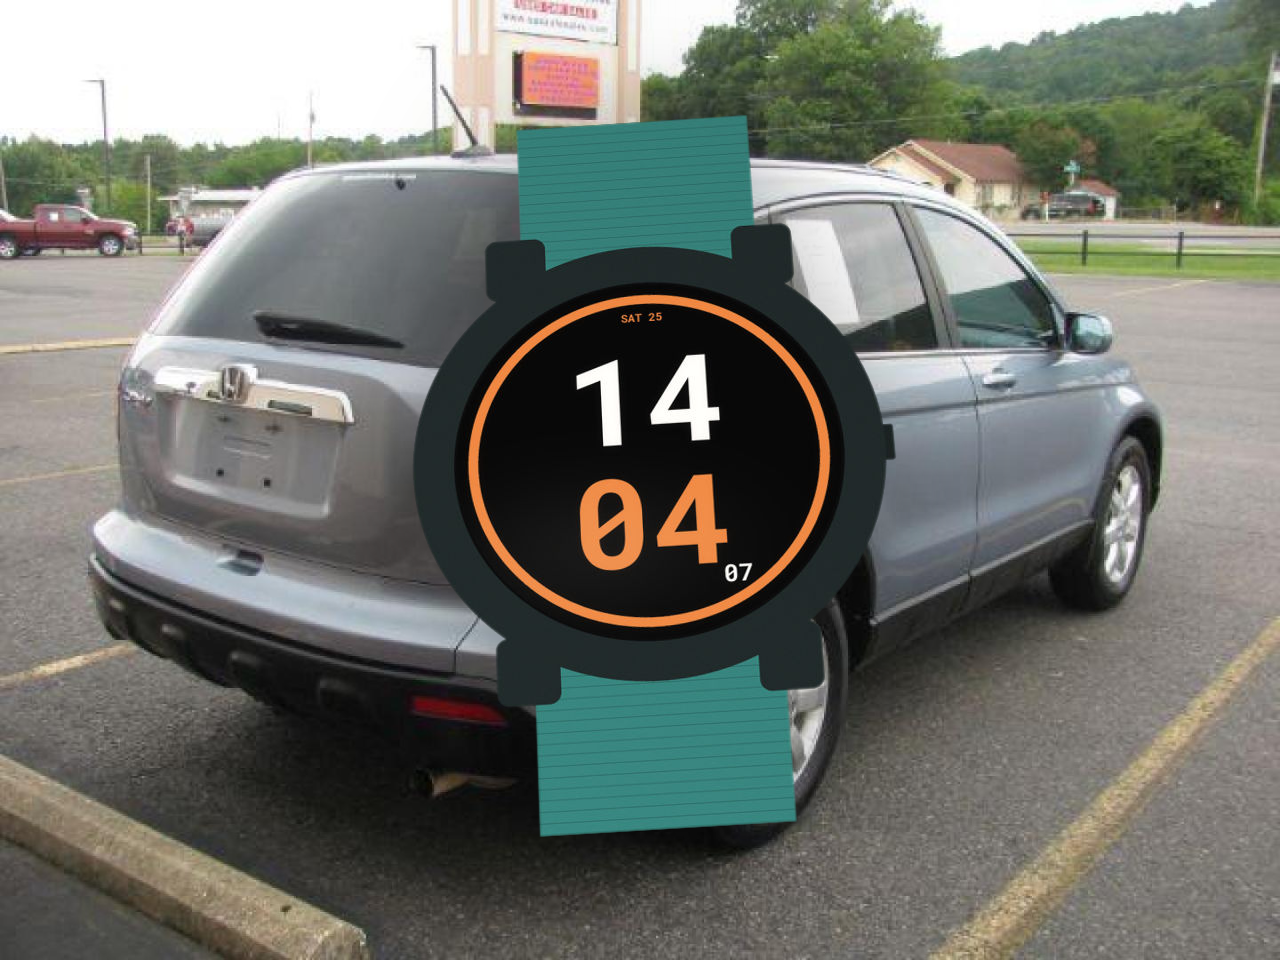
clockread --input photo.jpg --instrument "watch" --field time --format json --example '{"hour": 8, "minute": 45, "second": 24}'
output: {"hour": 14, "minute": 4, "second": 7}
